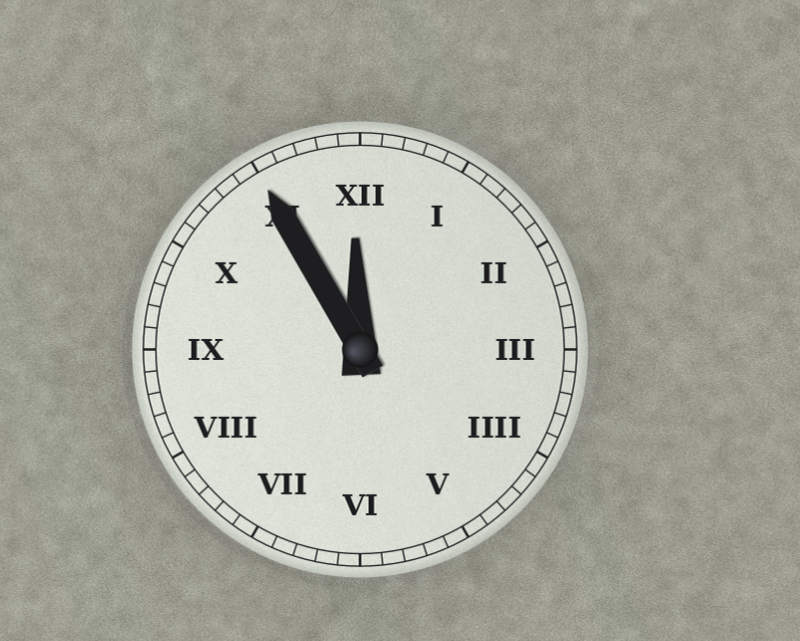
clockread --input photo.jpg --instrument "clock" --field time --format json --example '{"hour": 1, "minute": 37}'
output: {"hour": 11, "minute": 55}
